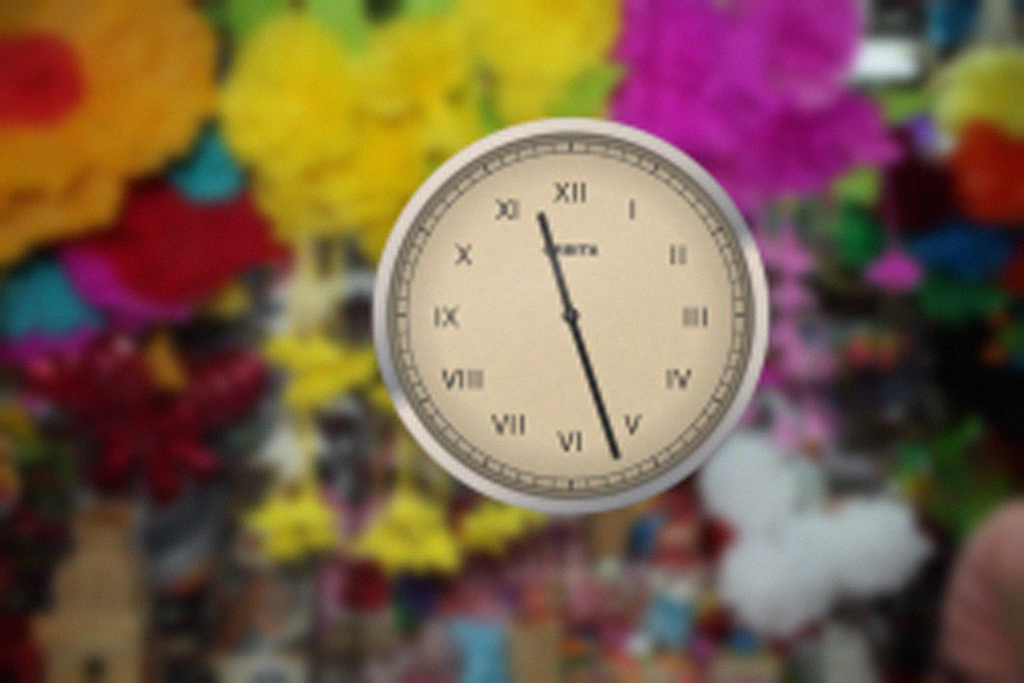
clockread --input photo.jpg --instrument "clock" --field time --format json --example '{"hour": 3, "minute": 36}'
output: {"hour": 11, "minute": 27}
